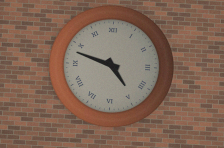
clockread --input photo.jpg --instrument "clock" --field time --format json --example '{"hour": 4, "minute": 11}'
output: {"hour": 4, "minute": 48}
